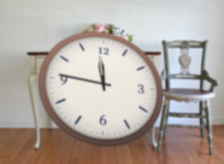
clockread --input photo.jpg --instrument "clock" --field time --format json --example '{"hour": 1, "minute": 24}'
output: {"hour": 11, "minute": 46}
